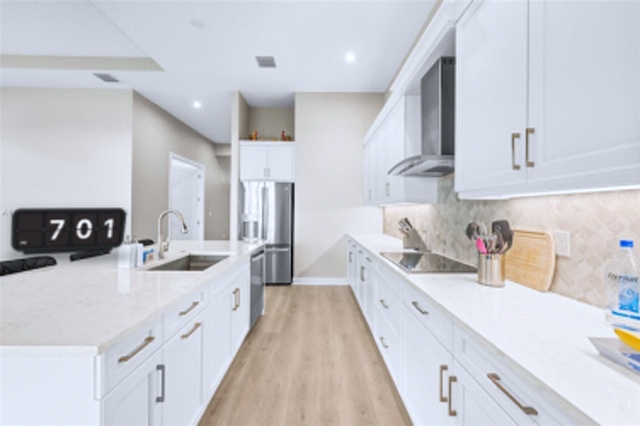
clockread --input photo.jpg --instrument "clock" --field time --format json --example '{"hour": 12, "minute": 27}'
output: {"hour": 7, "minute": 1}
